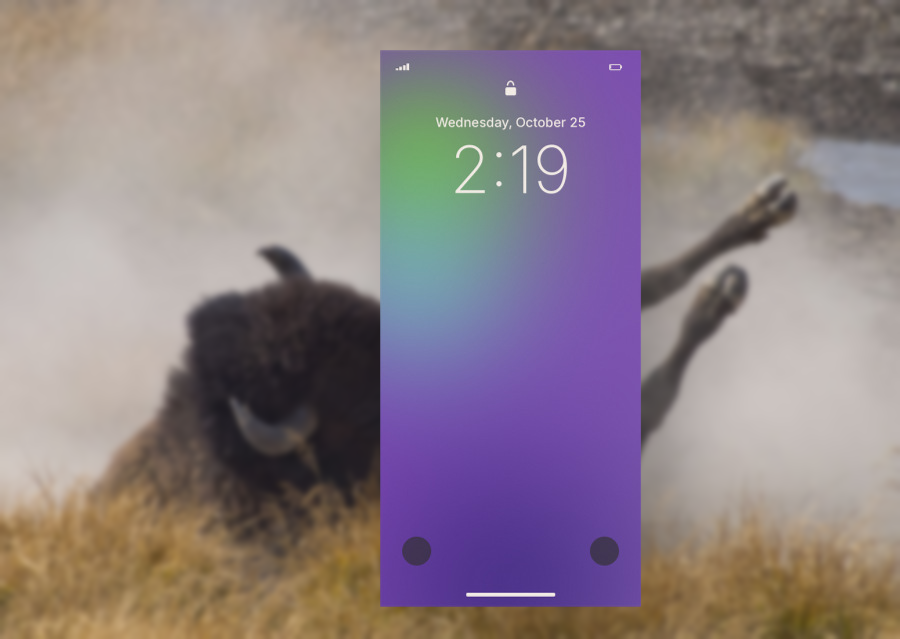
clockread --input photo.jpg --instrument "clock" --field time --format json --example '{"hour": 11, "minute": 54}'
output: {"hour": 2, "minute": 19}
